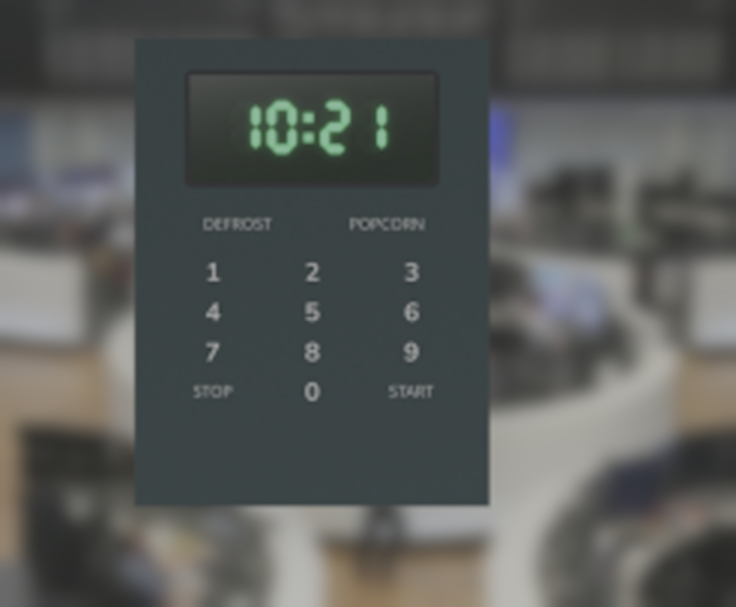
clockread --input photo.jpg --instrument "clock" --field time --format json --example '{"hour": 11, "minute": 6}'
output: {"hour": 10, "minute": 21}
